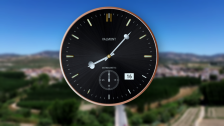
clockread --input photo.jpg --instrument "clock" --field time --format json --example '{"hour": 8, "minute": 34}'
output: {"hour": 8, "minute": 7}
